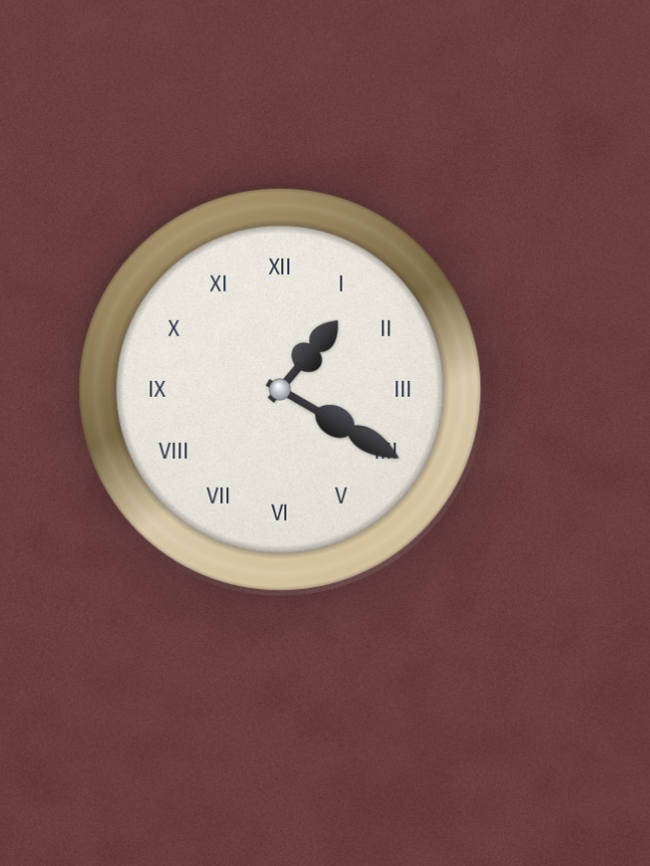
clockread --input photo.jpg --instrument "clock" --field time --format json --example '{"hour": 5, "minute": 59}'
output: {"hour": 1, "minute": 20}
